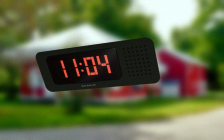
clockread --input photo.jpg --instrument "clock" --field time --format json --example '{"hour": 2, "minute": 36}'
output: {"hour": 11, "minute": 4}
